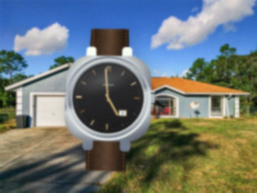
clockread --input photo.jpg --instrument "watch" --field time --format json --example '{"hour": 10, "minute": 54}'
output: {"hour": 4, "minute": 59}
